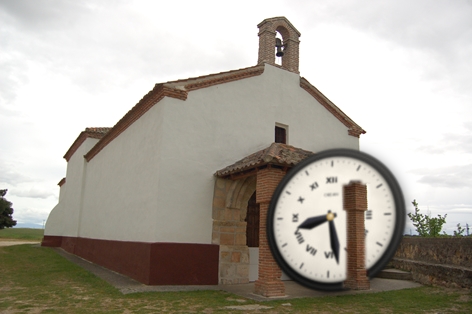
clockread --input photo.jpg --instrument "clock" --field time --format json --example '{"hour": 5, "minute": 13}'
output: {"hour": 8, "minute": 28}
